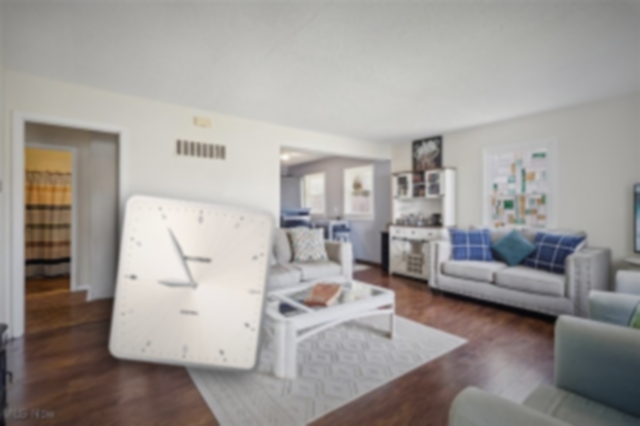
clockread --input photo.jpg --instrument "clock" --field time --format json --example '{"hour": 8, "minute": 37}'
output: {"hour": 8, "minute": 55}
